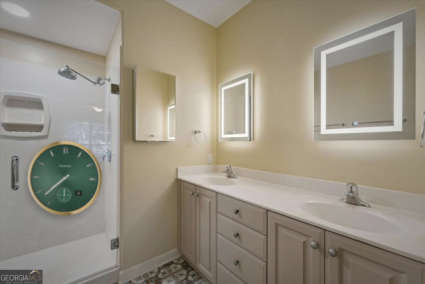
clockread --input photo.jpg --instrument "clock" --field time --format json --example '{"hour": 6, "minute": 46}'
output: {"hour": 7, "minute": 38}
